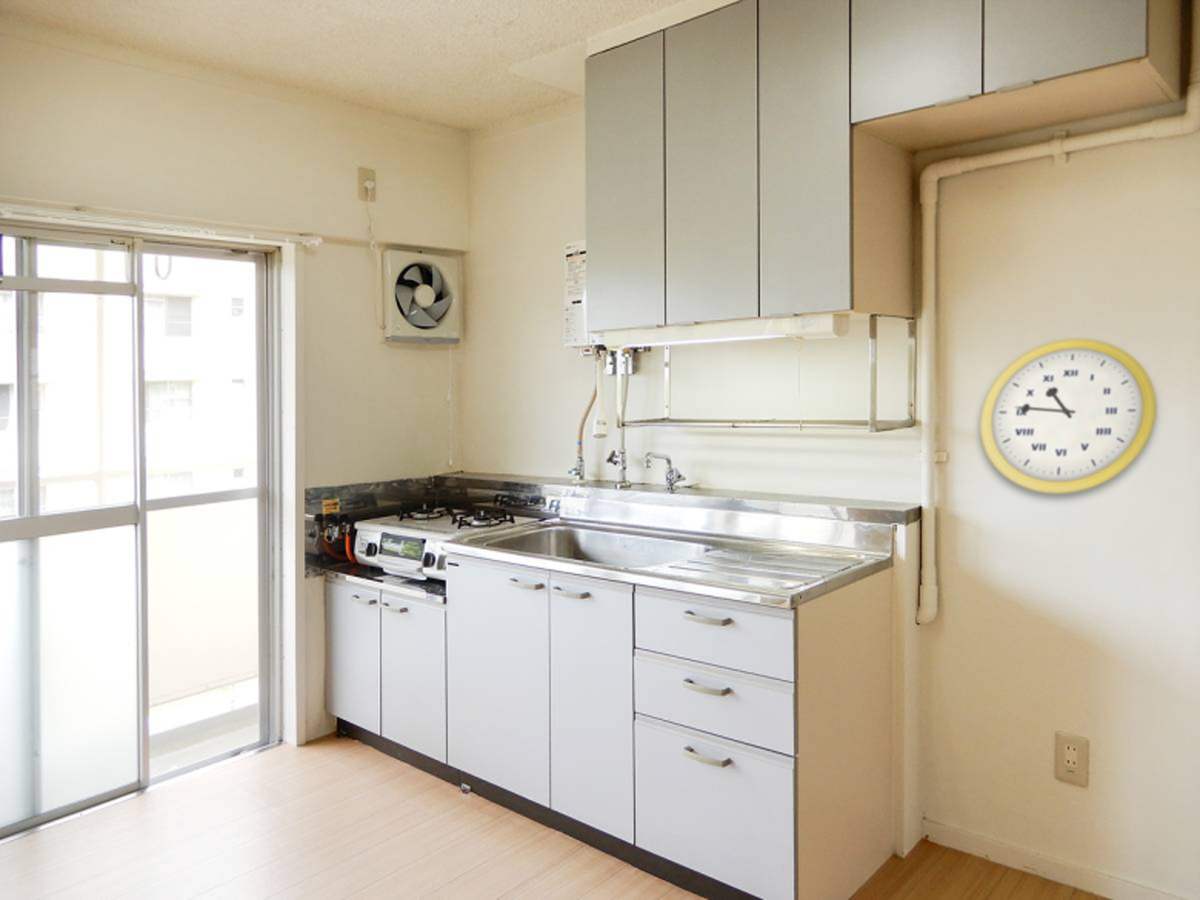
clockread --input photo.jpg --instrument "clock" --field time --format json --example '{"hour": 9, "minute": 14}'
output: {"hour": 10, "minute": 46}
